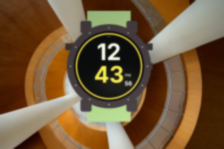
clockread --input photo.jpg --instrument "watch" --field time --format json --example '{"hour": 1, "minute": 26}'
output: {"hour": 12, "minute": 43}
